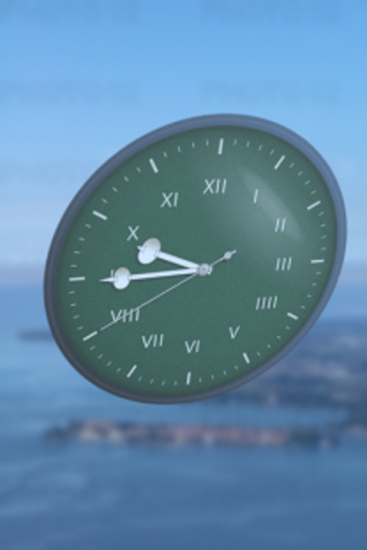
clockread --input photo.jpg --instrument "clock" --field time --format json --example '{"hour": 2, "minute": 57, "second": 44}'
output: {"hour": 9, "minute": 44, "second": 40}
